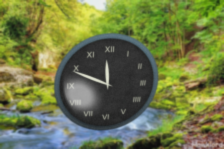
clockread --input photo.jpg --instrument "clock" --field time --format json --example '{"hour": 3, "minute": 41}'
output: {"hour": 11, "minute": 49}
